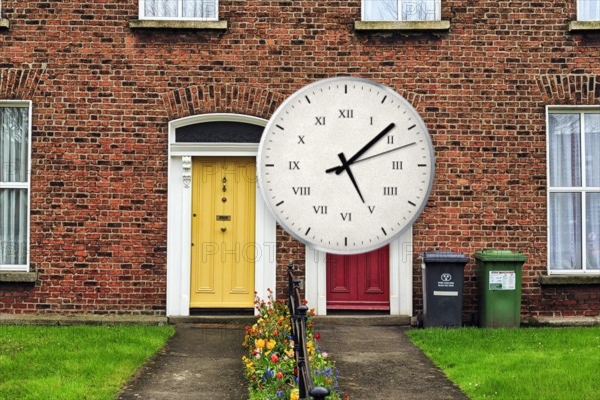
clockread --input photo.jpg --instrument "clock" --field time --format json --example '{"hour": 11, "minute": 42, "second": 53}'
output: {"hour": 5, "minute": 8, "second": 12}
